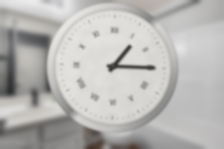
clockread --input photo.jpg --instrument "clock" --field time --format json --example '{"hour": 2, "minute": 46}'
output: {"hour": 1, "minute": 15}
